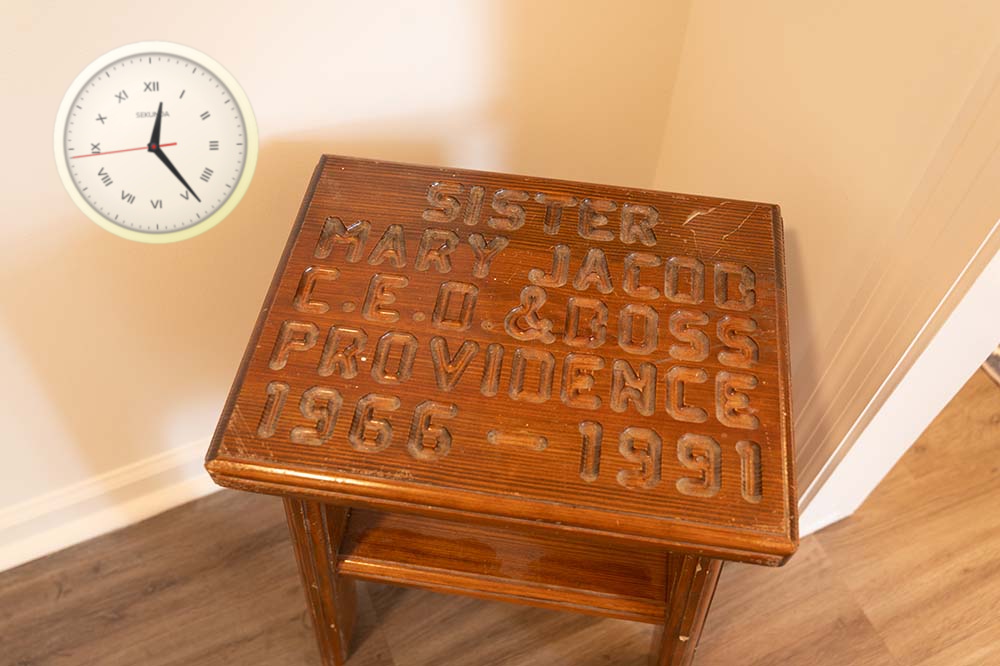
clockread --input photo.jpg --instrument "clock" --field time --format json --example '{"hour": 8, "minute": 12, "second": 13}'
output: {"hour": 12, "minute": 23, "second": 44}
